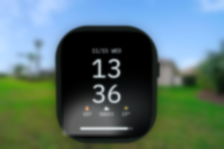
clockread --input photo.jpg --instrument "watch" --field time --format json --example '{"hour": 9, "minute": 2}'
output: {"hour": 13, "minute": 36}
